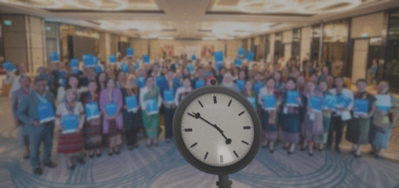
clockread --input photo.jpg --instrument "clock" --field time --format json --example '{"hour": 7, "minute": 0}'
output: {"hour": 4, "minute": 51}
